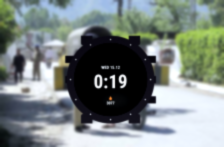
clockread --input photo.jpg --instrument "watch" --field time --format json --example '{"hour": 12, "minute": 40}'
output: {"hour": 0, "minute": 19}
